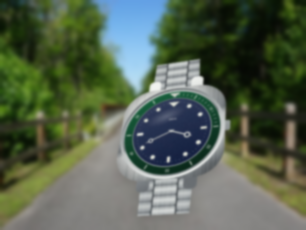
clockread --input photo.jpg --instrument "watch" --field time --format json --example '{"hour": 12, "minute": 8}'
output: {"hour": 3, "minute": 41}
